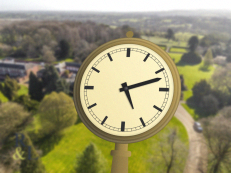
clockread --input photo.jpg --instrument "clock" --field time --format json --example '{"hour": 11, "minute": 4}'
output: {"hour": 5, "minute": 12}
